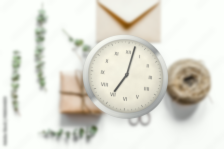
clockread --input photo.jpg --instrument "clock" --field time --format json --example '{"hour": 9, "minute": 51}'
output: {"hour": 7, "minute": 2}
